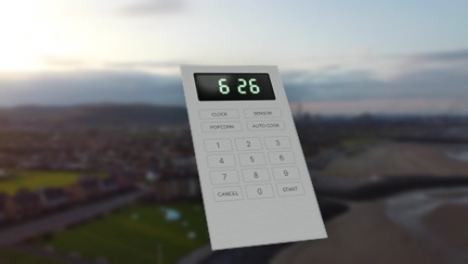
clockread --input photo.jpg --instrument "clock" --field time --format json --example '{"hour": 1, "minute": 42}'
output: {"hour": 6, "minute": 26}
